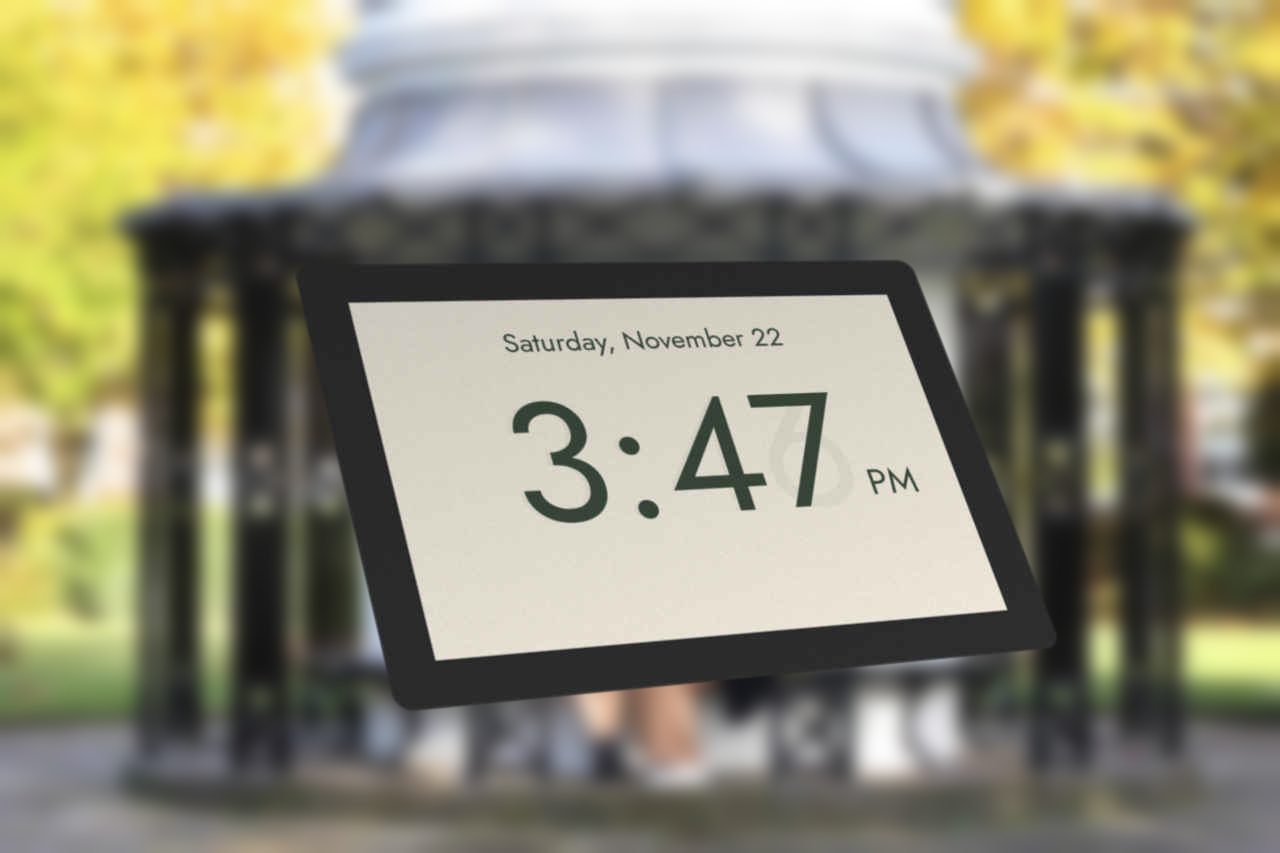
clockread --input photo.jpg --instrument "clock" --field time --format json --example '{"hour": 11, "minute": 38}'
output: {"hour": 3, "minute": 47}
